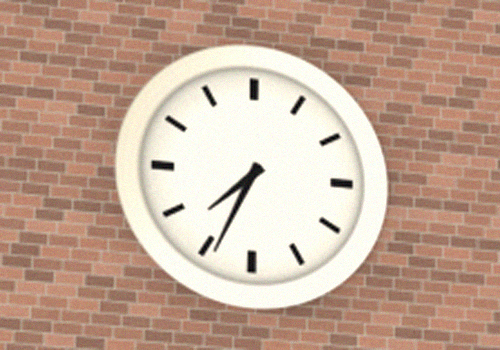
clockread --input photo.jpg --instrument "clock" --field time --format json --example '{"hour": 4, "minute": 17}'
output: {"hour": 7, "minute": 34}
